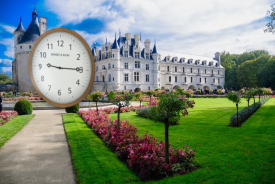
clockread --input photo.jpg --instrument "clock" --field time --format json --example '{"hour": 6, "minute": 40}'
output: {"hour": 9, "minute": 15}
